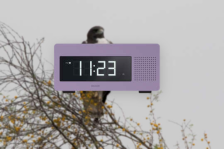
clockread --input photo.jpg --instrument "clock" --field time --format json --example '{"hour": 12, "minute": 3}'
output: {"hour": 11, "minute": 23}
